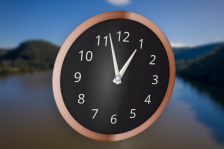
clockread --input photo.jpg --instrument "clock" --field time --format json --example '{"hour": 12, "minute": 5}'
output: {"hour": 12, "minute": 57}
